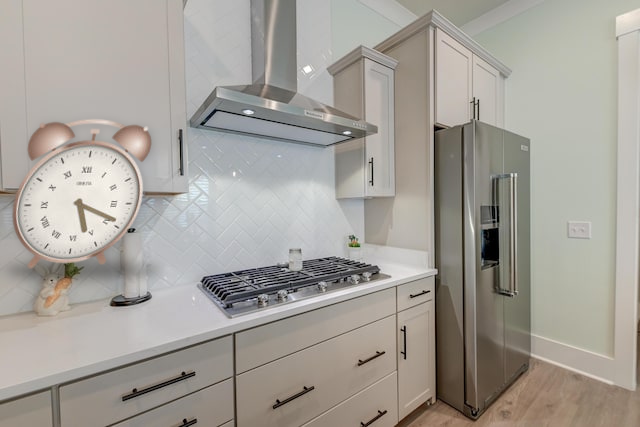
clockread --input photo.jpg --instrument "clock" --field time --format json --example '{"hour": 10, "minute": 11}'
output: {"hour": 5, "minute": 19}
